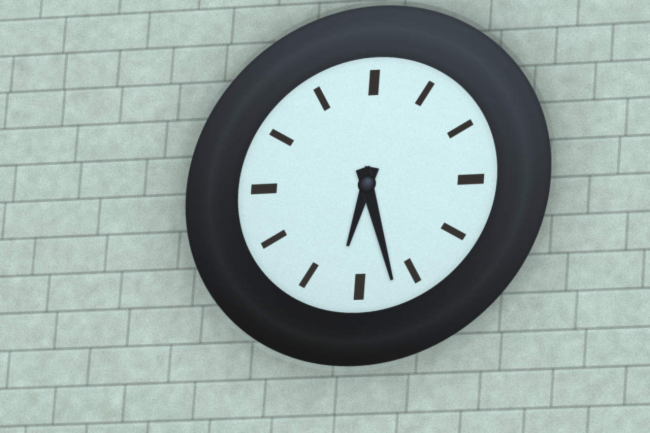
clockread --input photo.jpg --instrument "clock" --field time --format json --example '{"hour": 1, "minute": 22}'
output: {"hour": 6, "minute": 27}
